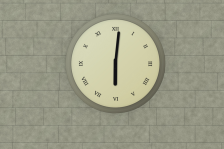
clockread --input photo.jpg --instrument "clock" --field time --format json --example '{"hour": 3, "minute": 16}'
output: {"hour": 6, "minute": 1}
